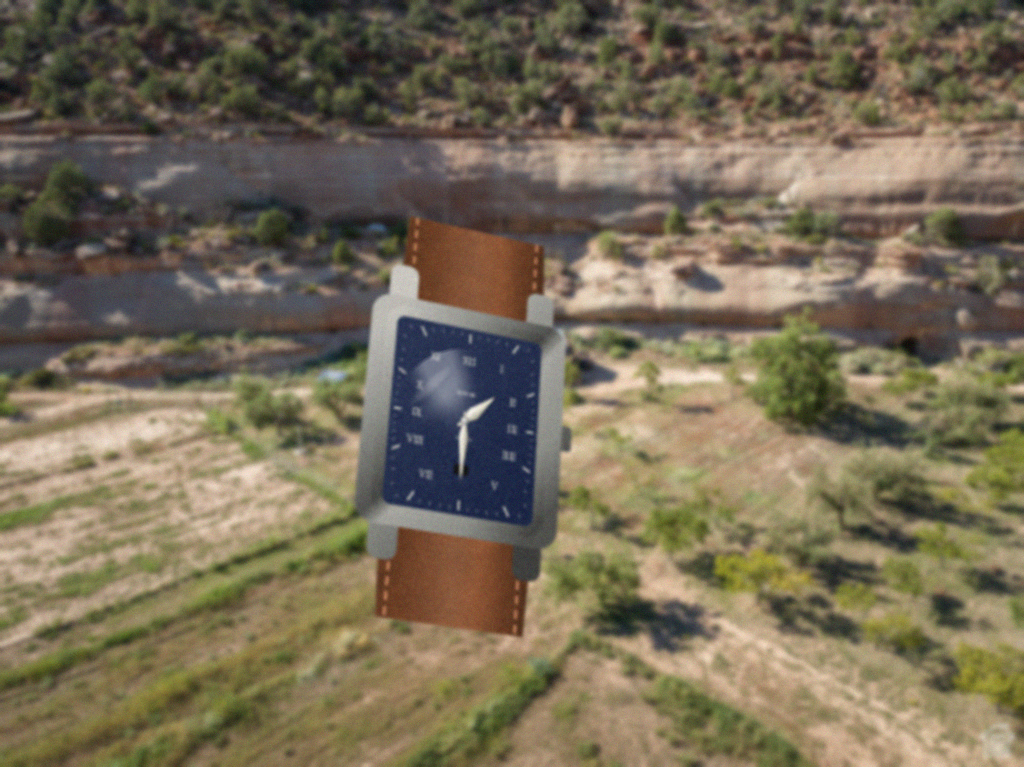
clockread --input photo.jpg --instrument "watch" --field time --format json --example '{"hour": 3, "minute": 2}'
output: {"hour": 1, "minute": 30}
